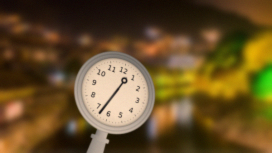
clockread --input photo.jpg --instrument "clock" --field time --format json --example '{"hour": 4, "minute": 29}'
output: {"hour": 12, "minute": 33}
